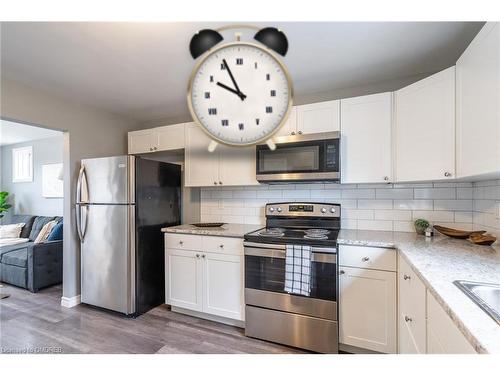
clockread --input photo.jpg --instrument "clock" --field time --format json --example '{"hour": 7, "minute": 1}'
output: {"hour": 9, "minute": 56}
